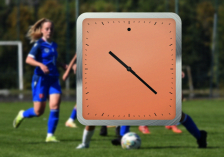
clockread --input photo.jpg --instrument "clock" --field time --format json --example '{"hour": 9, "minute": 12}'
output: {"hour": 10, "minute": 22}
